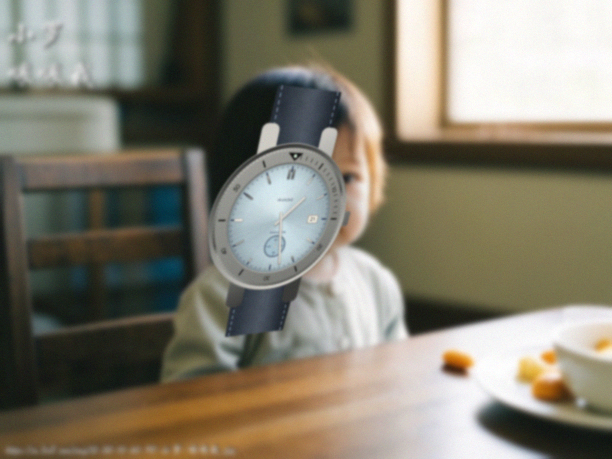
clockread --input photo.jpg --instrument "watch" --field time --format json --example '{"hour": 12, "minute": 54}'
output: {"hour": 1, "minute": 28}
